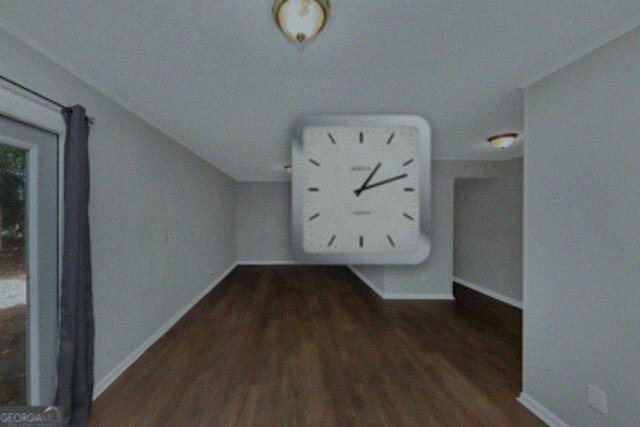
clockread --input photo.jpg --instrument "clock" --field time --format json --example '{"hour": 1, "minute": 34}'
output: {"hour": 1, "minute": 12}
